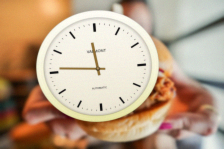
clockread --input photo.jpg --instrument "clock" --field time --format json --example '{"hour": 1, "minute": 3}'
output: {"hour": 11, "minute": 46}
